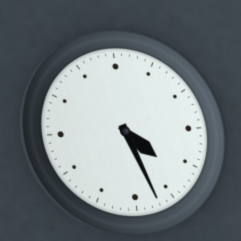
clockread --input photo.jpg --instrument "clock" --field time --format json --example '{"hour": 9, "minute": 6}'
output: {"hour": 4, "minute": 27}
